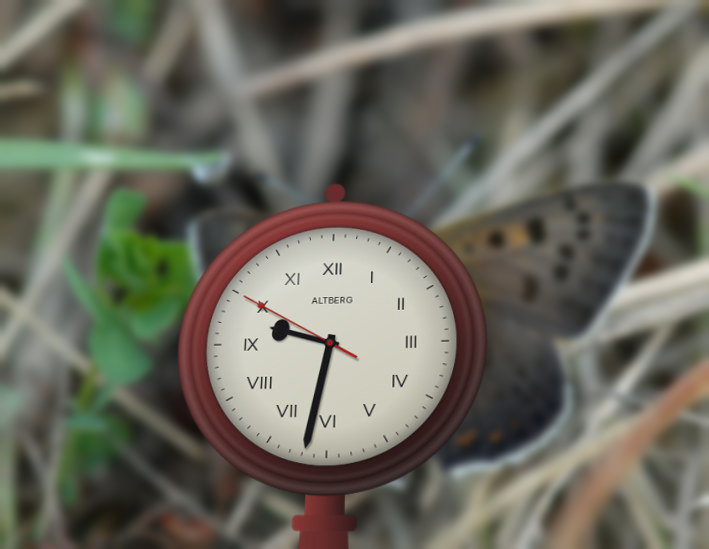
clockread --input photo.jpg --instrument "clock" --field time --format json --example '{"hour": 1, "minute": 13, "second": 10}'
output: {"hour": 9, "minute": 31, "second": 50}
